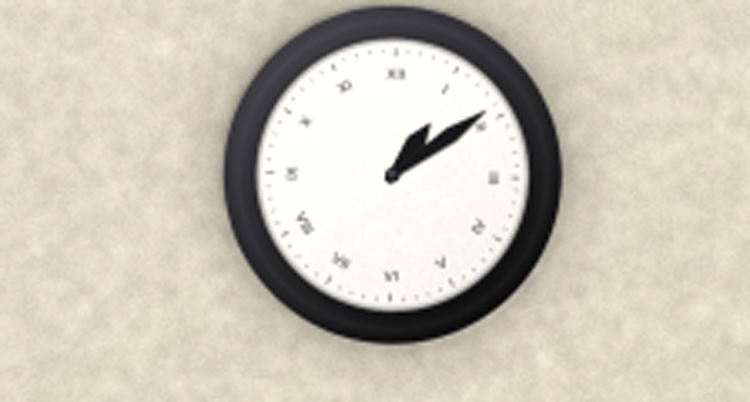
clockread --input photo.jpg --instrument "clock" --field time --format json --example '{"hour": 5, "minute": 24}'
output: {"hour": 1, "minute": 9}
